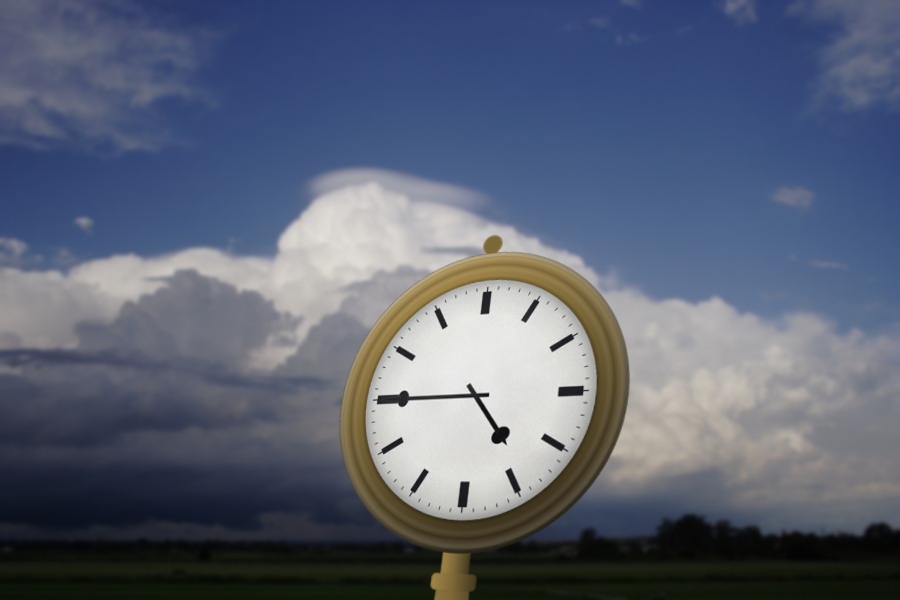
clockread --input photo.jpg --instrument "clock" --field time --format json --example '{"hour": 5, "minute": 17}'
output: {"hour": 4, "minute": 45}
